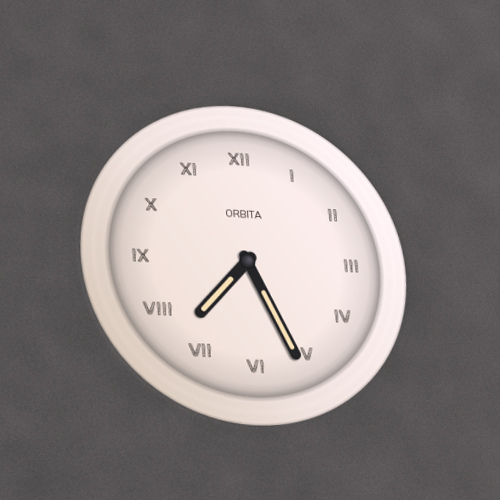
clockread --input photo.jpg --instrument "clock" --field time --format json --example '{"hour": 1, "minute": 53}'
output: {"hour": 7, "minute": 26}
